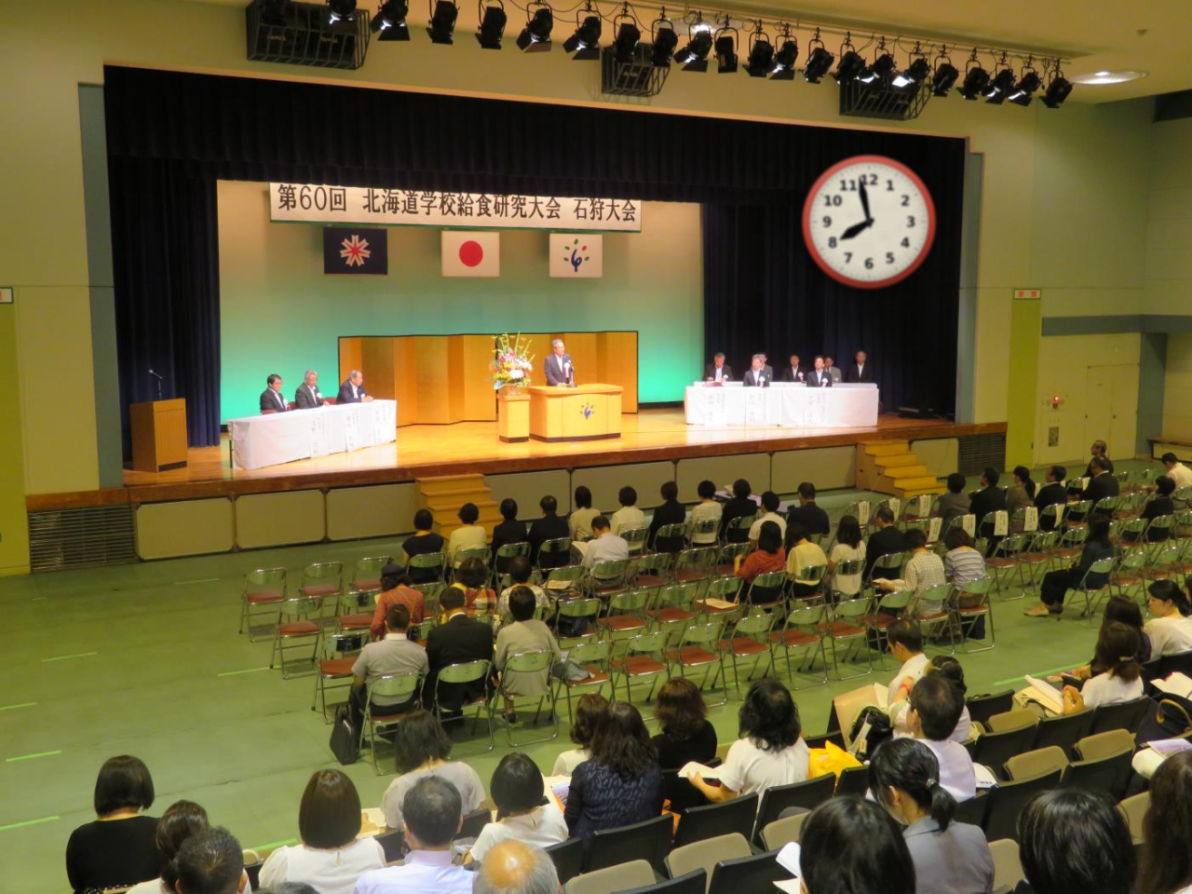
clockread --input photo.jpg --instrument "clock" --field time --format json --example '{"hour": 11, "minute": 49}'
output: {"hour": 7, "minute": 58}
